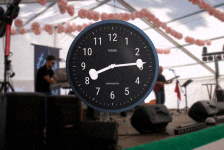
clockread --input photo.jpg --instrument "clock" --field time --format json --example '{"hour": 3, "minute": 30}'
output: {"hour": 8, "minute": 14}
